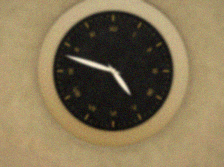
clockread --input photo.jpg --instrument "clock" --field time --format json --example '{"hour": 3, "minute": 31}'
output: {"hour": 4, "minute": 48}
